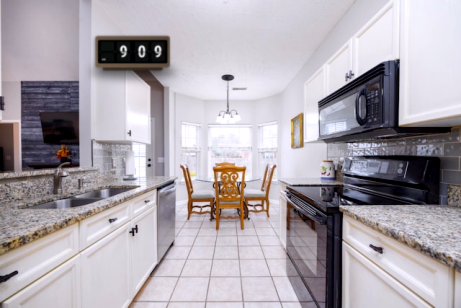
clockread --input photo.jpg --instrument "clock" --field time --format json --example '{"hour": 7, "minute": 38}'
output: {"hour": 9, "minute": 9}
